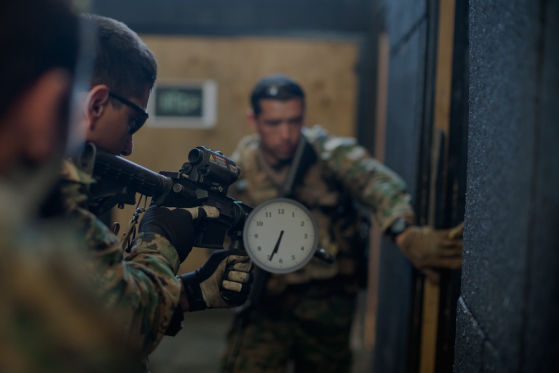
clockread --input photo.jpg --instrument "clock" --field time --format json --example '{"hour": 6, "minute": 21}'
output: {"hour": 6, "minute": 34}
